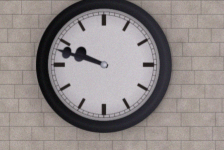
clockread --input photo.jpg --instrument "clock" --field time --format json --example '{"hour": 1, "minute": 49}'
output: {"hour": 9, "minute": 48}
